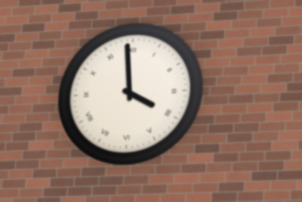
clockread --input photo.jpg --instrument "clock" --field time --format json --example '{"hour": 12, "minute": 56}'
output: {"hour": 3, "minute": 59}
